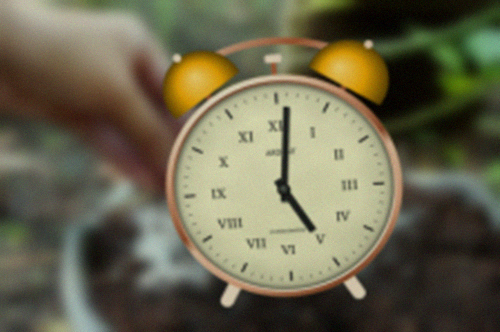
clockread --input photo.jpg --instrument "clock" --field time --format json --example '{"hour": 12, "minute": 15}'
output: {"hour": 5, "minute": 1}
